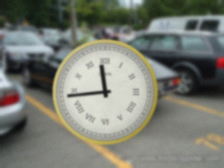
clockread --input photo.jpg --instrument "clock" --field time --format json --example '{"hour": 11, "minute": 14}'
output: {"hour": 11, "minute": 44}
